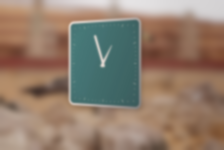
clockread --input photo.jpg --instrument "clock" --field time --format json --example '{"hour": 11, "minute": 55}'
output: {"hour": 12, "minute": 57}
